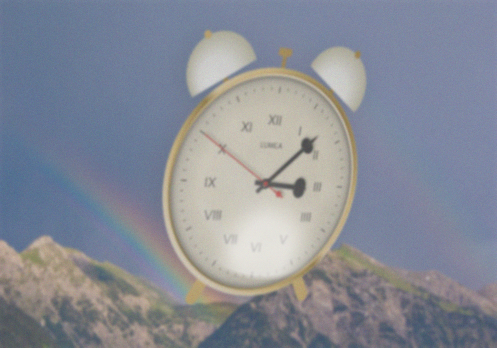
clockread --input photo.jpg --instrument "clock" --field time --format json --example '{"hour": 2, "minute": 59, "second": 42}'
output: {"hour": 3, "minute": 7, "second": 50}
